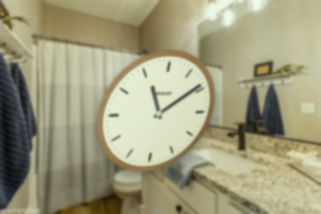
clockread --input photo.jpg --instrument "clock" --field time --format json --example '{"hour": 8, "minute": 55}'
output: {"hour": 11, "minute": 9}
